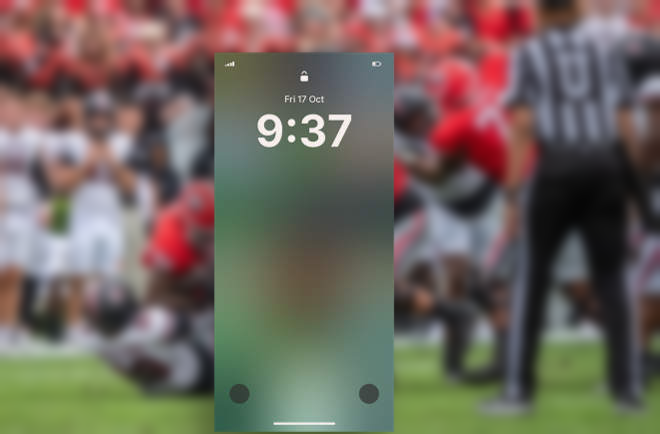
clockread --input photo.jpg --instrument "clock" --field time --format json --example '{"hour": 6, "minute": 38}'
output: {"hour": 9, "minute": 37}
